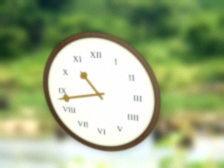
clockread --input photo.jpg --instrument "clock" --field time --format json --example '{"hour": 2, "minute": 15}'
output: {"hour": 10, "minute": 43}
